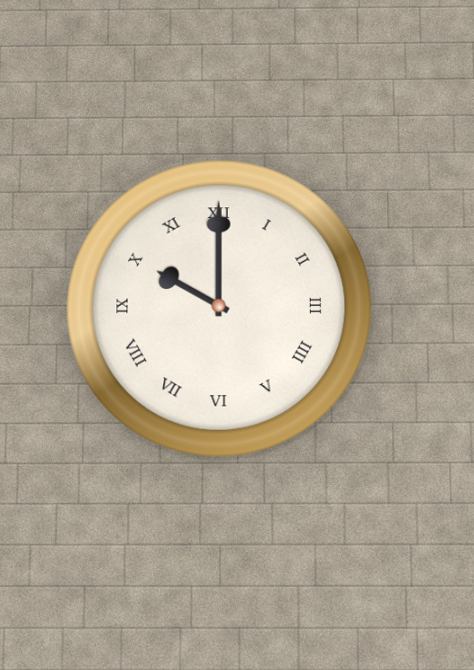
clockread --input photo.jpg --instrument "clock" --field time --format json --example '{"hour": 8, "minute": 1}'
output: {"hour": 10, "minute": 0}
